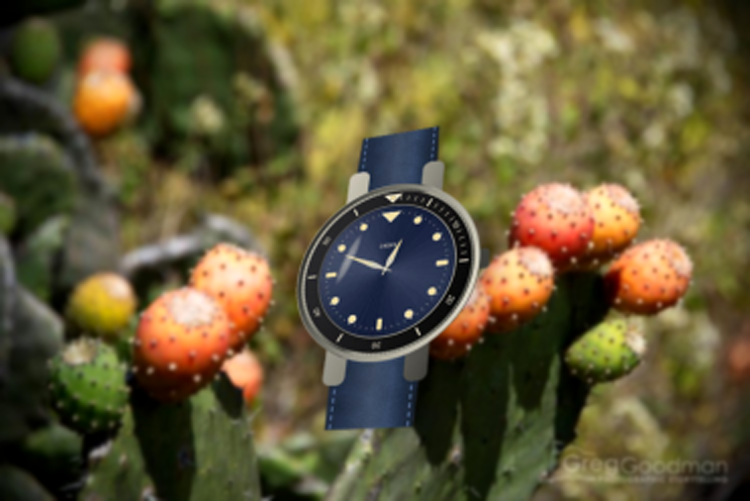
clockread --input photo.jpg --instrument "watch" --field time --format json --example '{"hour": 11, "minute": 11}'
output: {"hour": 12, "minute": 49}
